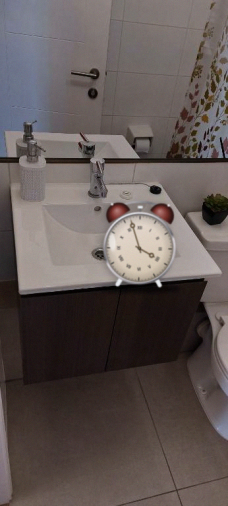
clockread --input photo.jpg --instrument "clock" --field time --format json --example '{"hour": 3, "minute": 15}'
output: {"hour": 3, "minute": 57}
